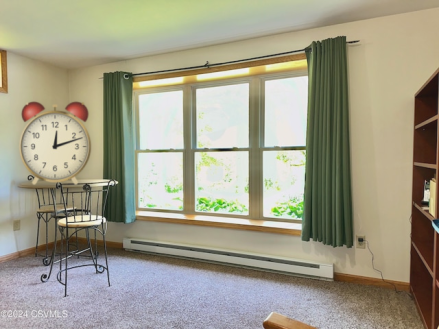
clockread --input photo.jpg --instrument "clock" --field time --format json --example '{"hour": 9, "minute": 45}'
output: {"hour": 12, "minute": 12}
